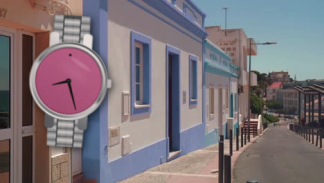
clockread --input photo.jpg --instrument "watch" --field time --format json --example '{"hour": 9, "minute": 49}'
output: {"hour": 8, "minute": 27}
